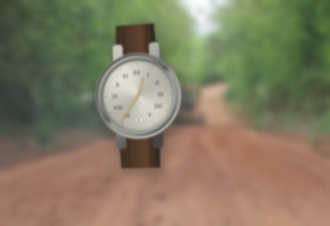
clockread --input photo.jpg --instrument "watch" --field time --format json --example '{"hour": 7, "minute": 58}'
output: {"hour": 12, "minute": 36}
